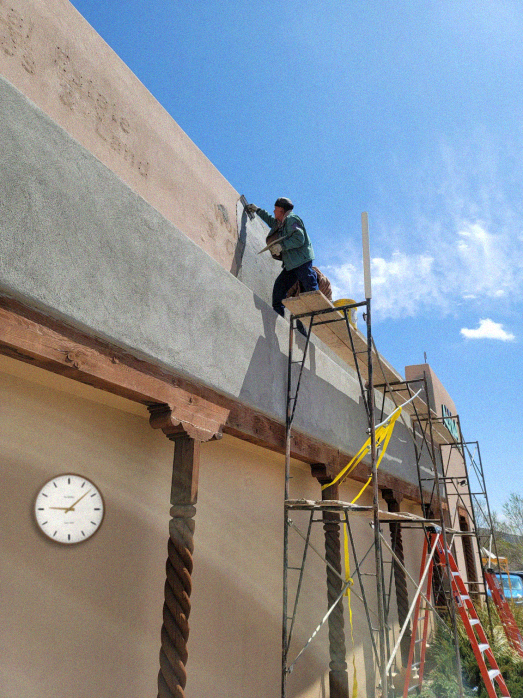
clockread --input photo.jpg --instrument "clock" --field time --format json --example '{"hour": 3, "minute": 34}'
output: {"hour": 9, "minute": 8}
